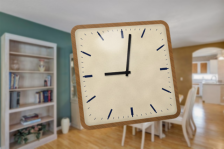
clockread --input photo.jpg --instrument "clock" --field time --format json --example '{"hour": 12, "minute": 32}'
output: {"hour": 9, "minute": 2}
